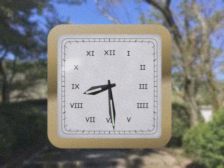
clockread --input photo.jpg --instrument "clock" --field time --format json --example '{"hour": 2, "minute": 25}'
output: {"hour": 8, "minute": 29}
